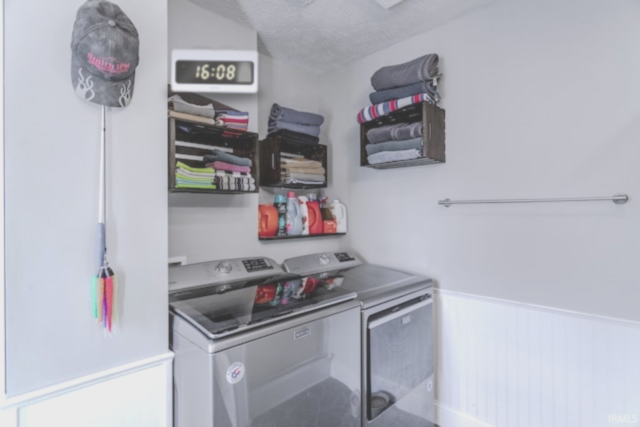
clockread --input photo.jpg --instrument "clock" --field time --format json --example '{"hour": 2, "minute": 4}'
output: {"hour": 16, "minute": 8}
